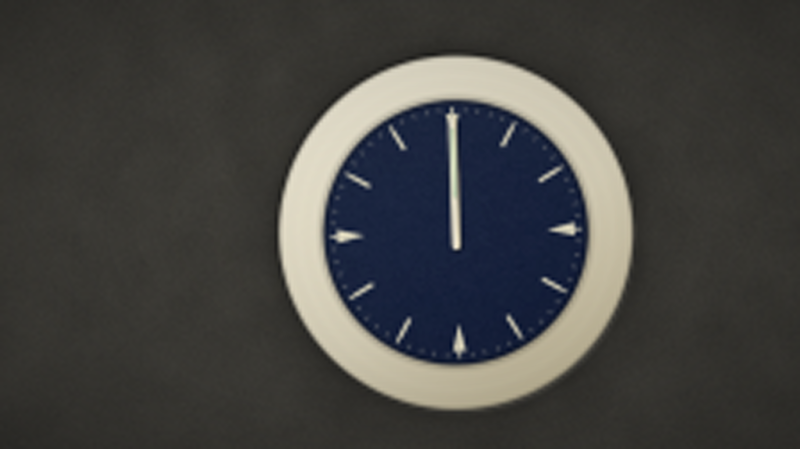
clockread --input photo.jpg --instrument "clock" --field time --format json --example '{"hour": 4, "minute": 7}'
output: {"hour": 12, "minute": 0}
